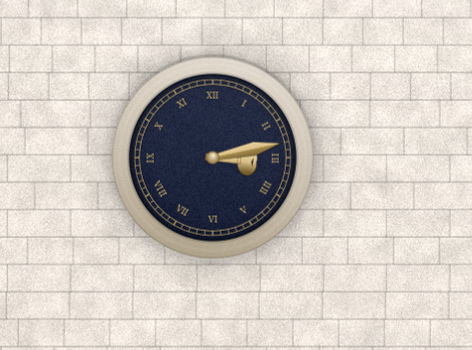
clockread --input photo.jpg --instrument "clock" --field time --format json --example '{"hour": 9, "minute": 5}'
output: {"hour": 3, "minute": 13}
